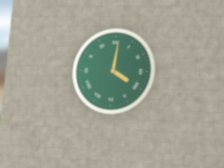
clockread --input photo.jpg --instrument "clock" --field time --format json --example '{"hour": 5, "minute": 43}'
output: {"hour": 4, "minute": 1}
